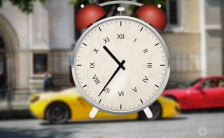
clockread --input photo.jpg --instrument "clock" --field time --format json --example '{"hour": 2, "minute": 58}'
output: {"hour": 10, "minute": 36}
